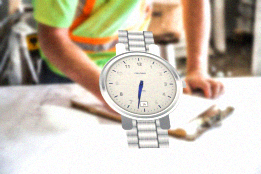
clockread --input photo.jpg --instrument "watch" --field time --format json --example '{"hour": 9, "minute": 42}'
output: {"hour": 6, "minute": 32}
